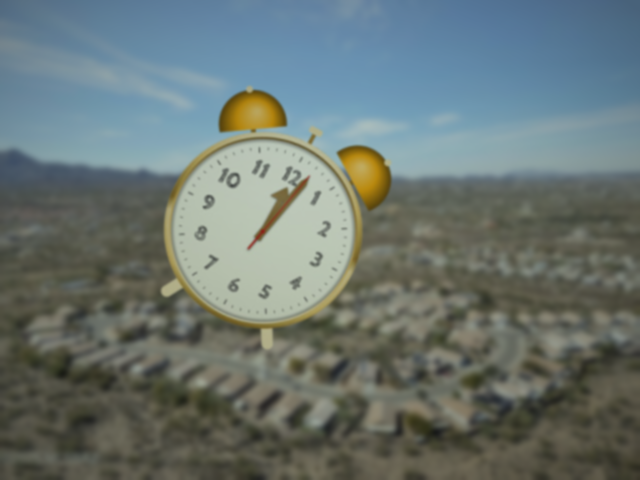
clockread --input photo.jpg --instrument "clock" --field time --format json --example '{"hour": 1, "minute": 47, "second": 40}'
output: {"hour": 12, "minute": 2, "second": 2}
